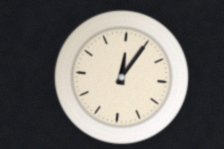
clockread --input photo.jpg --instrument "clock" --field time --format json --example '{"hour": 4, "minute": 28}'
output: {"hour": 12, "minute": 5}
